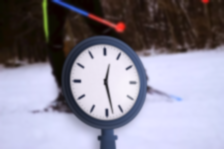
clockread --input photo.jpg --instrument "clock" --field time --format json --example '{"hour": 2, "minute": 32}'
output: {"hour": 12, "minute": 28}
